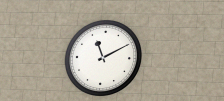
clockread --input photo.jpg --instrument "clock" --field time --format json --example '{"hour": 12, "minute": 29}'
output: {"hour": 11, "minute": 10}
